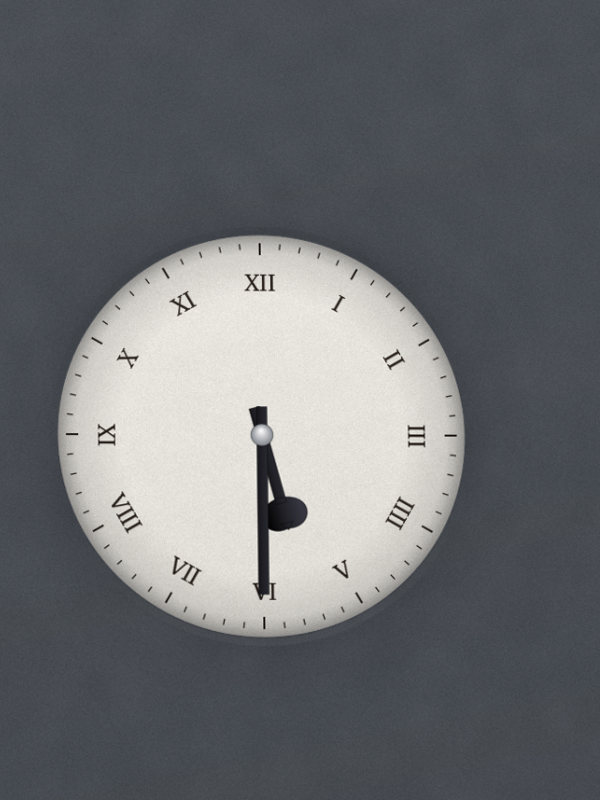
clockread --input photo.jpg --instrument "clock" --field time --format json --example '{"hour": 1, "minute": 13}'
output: {"hour": 5, "minute": 30}
